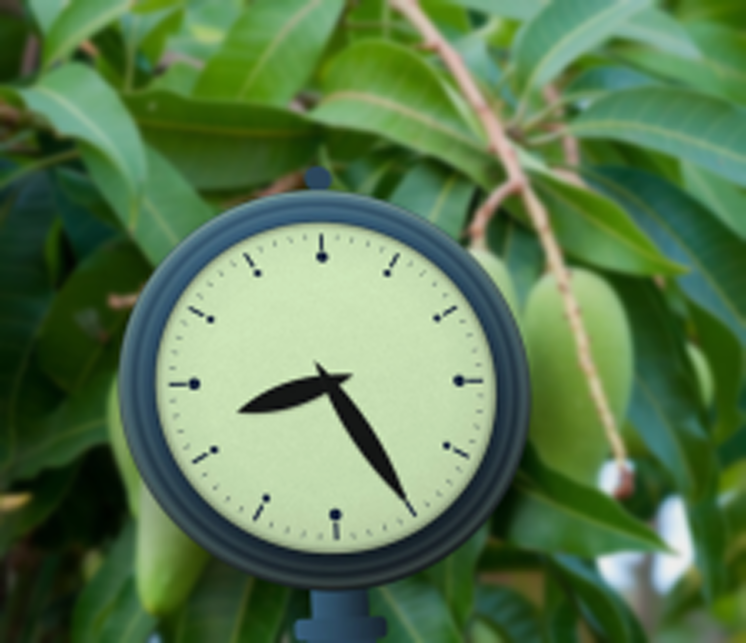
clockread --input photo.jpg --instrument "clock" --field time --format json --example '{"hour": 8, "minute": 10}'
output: {"hour": 8, "minute": 25}
